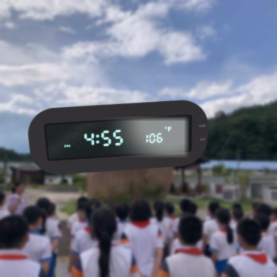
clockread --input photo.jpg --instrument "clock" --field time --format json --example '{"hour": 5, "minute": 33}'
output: {"hour": 4, "minute": 55}
